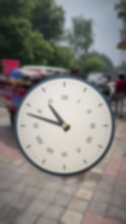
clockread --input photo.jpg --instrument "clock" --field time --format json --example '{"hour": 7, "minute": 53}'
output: {"hour": 10, "minute": 48}
